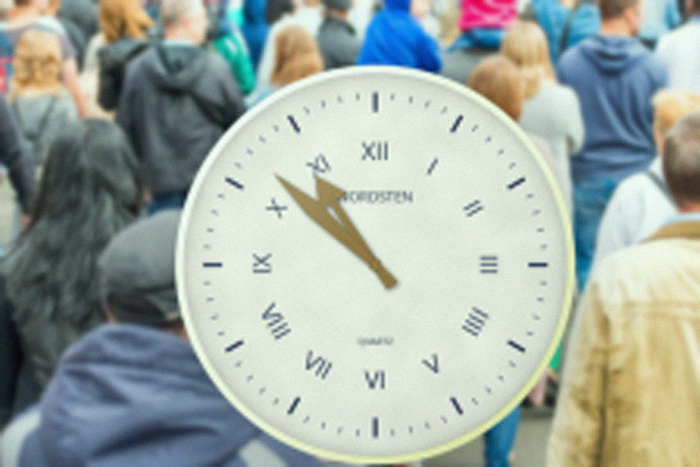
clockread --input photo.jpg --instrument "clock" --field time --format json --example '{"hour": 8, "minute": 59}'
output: {"hour": 10, "minute": 52}
